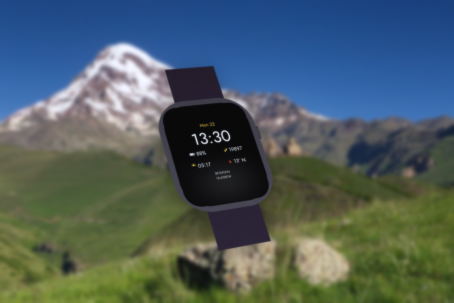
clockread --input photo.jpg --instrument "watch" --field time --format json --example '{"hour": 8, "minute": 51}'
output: {"hour": 13, "minute": 30}
